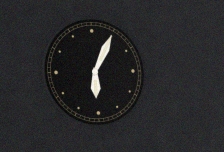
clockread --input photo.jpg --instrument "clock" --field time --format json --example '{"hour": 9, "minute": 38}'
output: {"hour": 6, "minute": 5}
